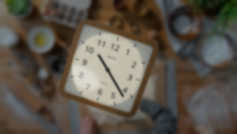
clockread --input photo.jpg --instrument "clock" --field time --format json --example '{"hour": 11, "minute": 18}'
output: {"hour": 10, "minute": 22}
